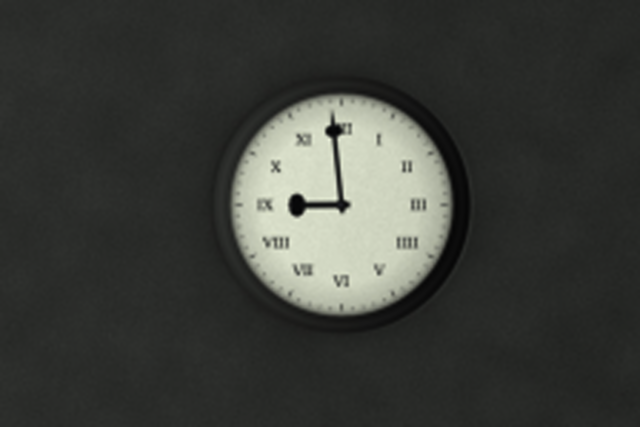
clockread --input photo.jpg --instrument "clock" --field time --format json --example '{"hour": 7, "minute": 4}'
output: {"hour": 8, "minute": 59}
